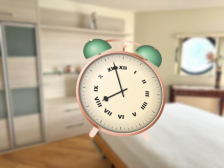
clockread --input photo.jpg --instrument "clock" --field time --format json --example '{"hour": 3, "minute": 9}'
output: {"hour": 7, "minute": 57}
